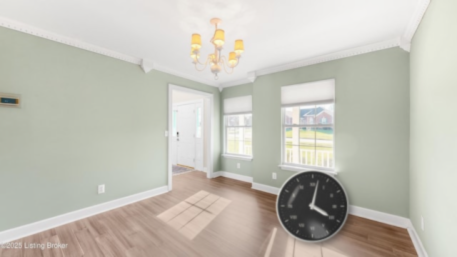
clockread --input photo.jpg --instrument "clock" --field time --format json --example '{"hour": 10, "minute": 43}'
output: {"hour": 4, "minute": 2}
